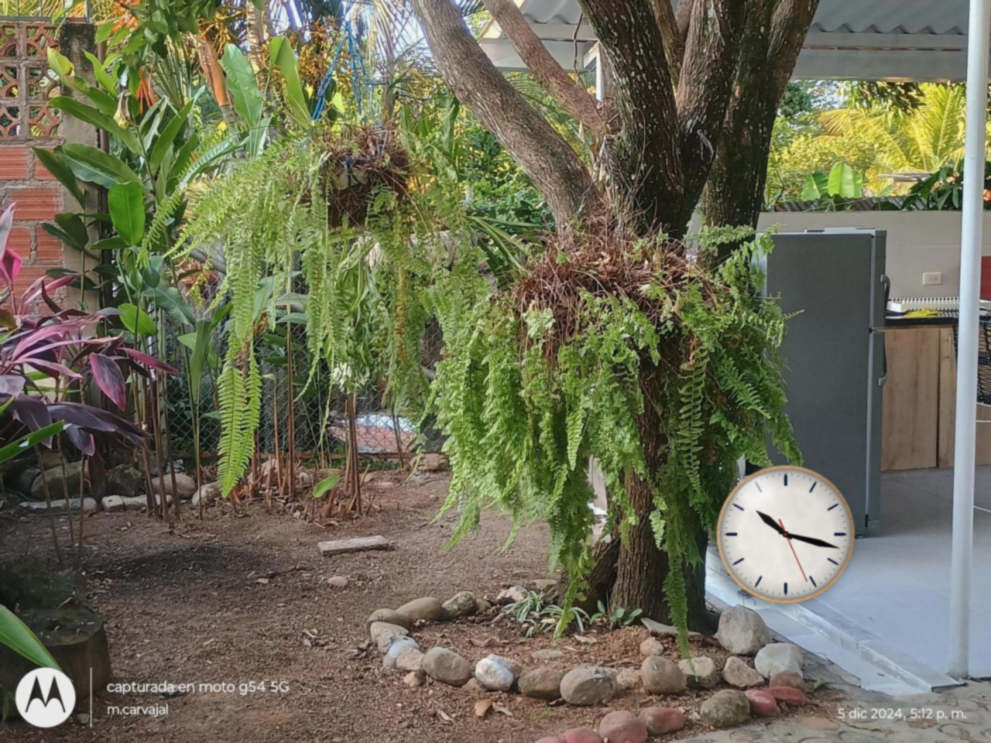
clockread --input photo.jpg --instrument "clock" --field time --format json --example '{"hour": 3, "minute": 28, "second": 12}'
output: {"hour": 10, "minute": 17, "second": 26}
